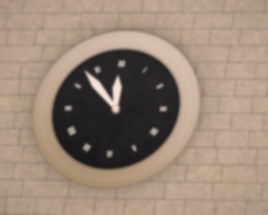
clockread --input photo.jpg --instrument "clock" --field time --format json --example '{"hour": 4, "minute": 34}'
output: {"hour": 11, "minute": 53}
